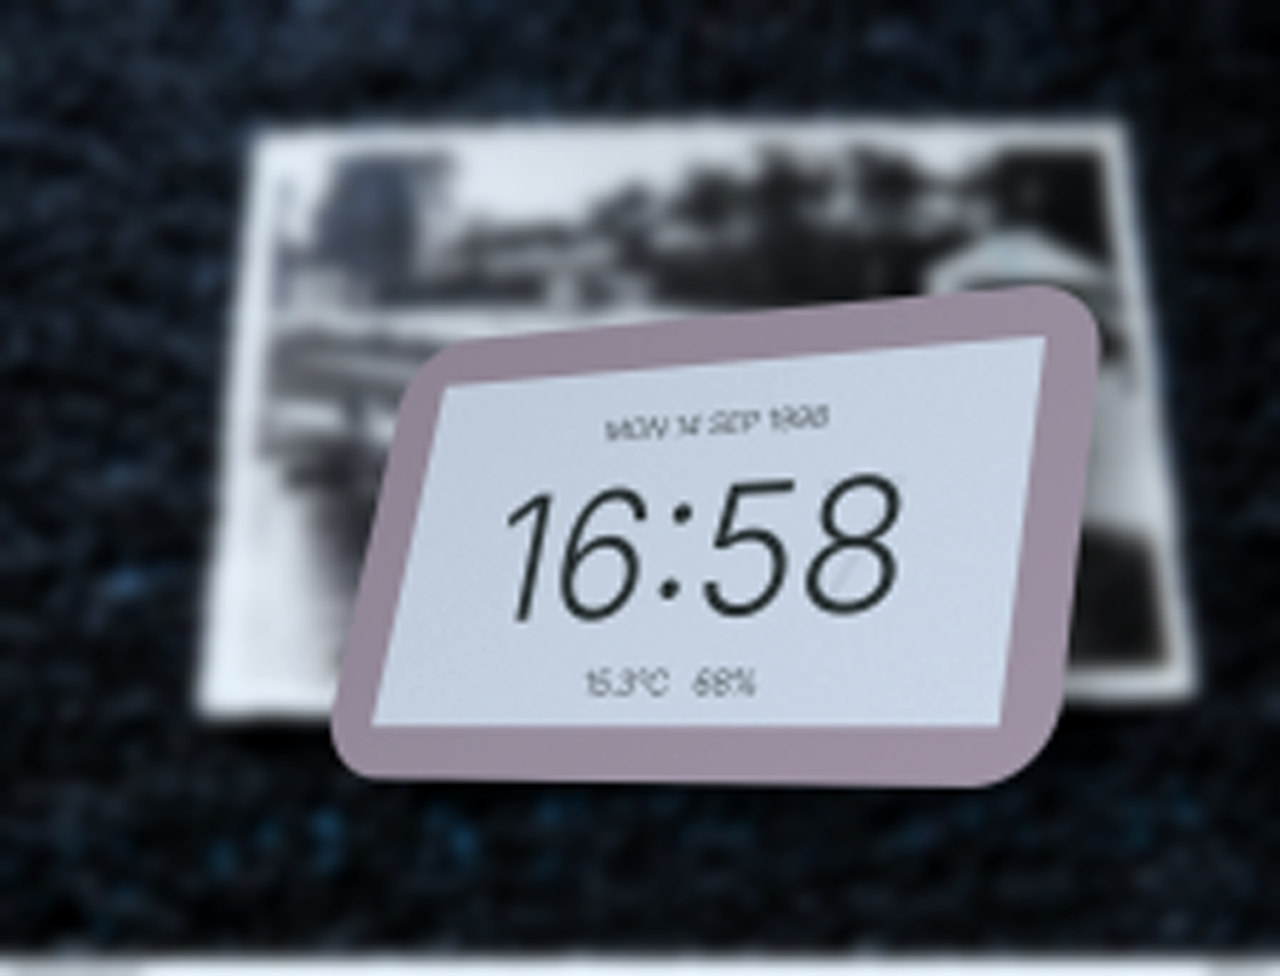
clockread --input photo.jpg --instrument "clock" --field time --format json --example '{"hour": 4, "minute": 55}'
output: {"hour": 16, "minute": 58}
